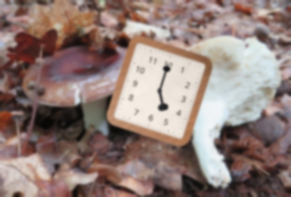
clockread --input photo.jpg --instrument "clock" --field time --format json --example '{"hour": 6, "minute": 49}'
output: {"hour": 5, "minute": 0}
